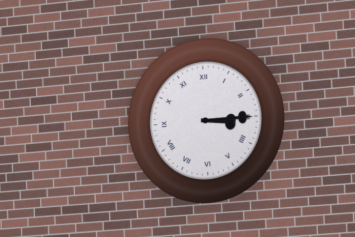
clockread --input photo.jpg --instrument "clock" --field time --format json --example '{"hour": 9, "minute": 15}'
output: {"hour": 3, "minute": 15}
